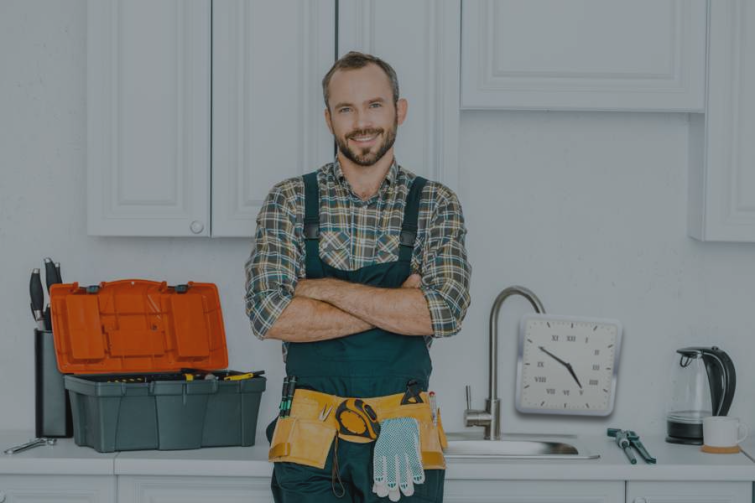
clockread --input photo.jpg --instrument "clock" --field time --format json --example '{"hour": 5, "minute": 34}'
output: {"hour": 4, "minute": 50}
